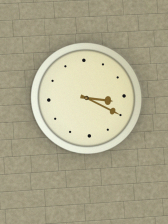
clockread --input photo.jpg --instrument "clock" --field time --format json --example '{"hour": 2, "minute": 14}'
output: {"hour": 3, "minute": 20}
